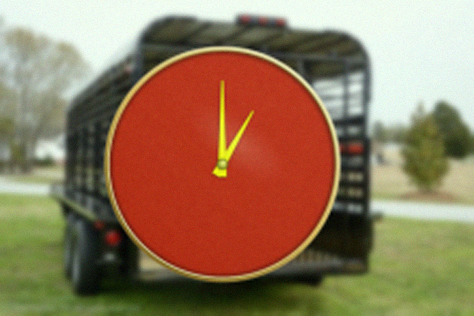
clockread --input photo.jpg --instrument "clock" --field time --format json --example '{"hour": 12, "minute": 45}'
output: {"hour": 1, "minute": 0}
